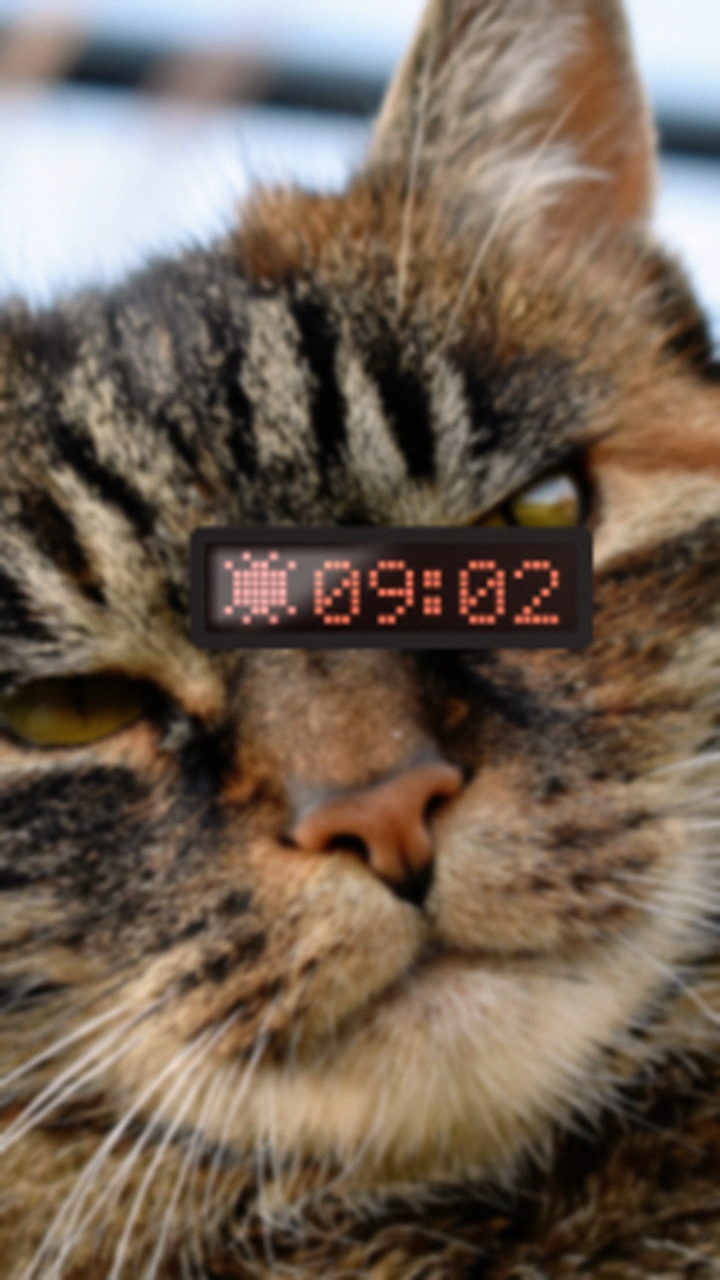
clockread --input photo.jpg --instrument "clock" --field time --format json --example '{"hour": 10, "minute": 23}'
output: {"hour": 9, "minute": 2}
